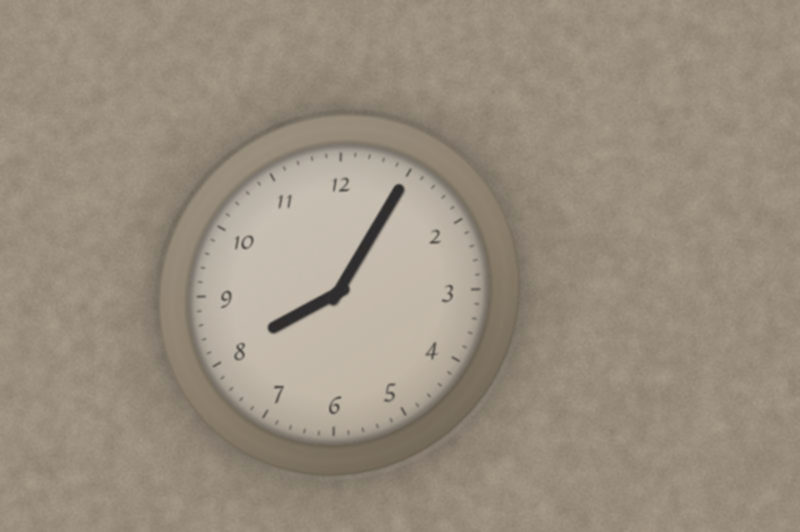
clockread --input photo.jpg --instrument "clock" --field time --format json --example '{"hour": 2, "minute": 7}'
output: {"hour": 8, "minute": 5}
